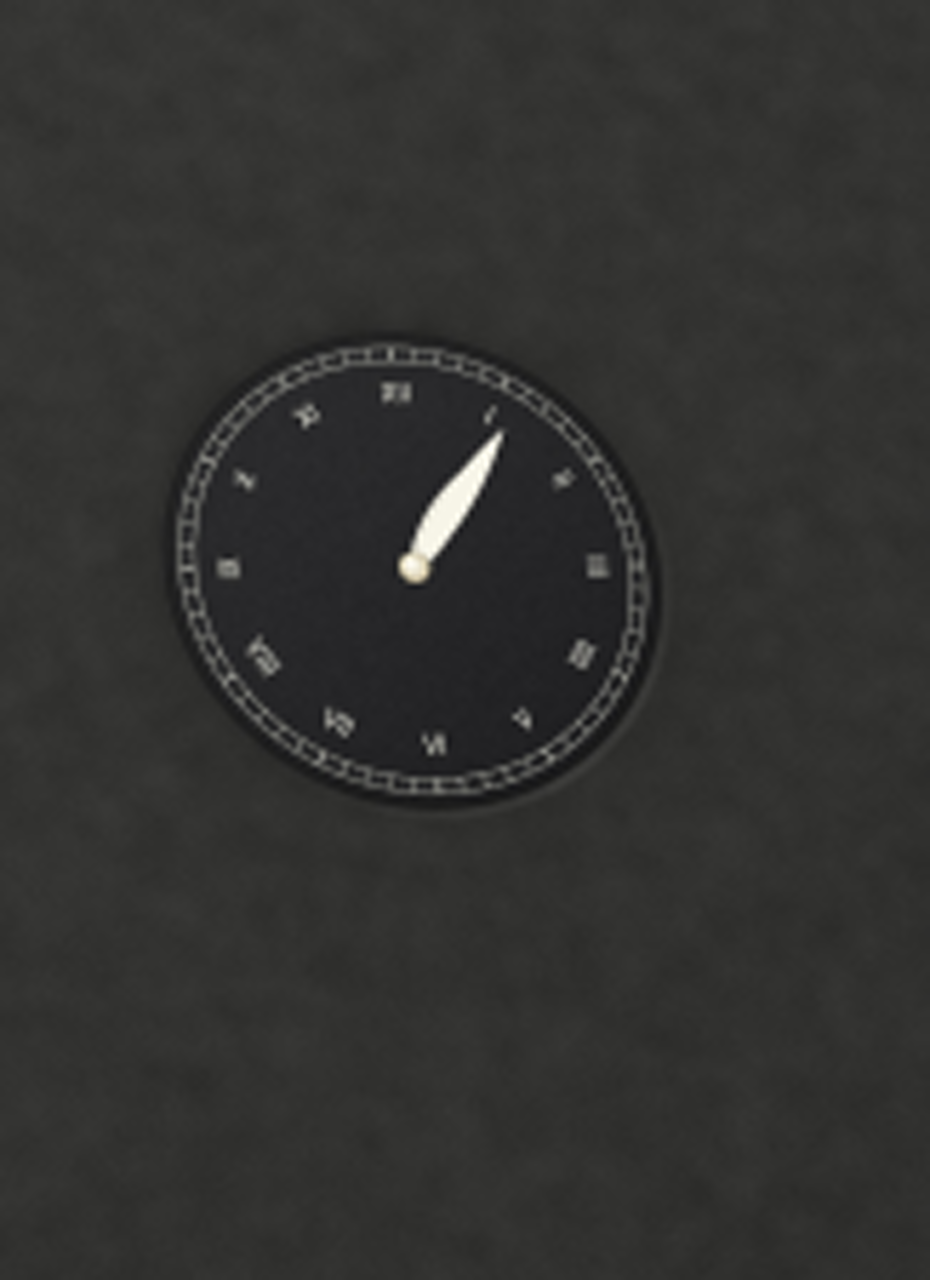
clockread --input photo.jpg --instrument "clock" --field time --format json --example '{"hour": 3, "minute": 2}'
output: {"hour": 1, "minute": 6}
